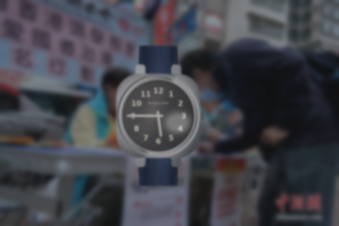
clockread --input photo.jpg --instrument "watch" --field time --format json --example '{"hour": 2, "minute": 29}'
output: {"hour": 5, "minute": 45}
